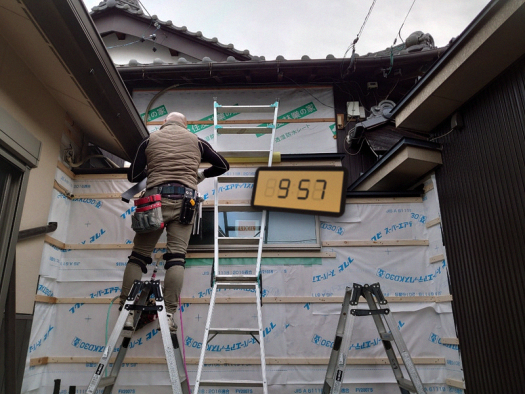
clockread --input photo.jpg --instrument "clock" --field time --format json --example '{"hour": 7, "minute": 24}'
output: {"hour": 9, "minute": 57}
